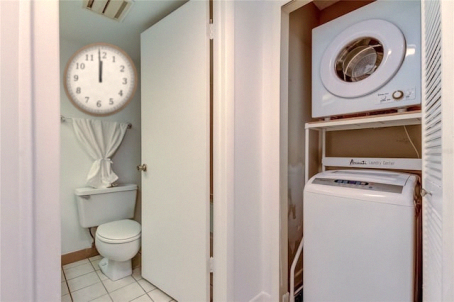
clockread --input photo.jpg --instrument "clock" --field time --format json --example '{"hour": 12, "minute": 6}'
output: {"hour": 11, "minute": 59}
